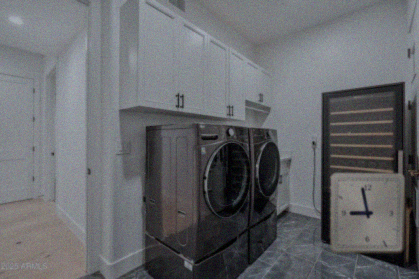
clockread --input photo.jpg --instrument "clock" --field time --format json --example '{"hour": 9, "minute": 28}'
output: {"hour": 8, "minute": 58}
